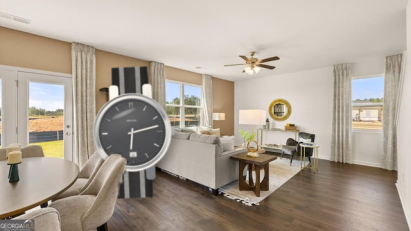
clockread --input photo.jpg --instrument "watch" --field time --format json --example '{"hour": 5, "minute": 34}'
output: {"hour": 6, "minute": 13}
